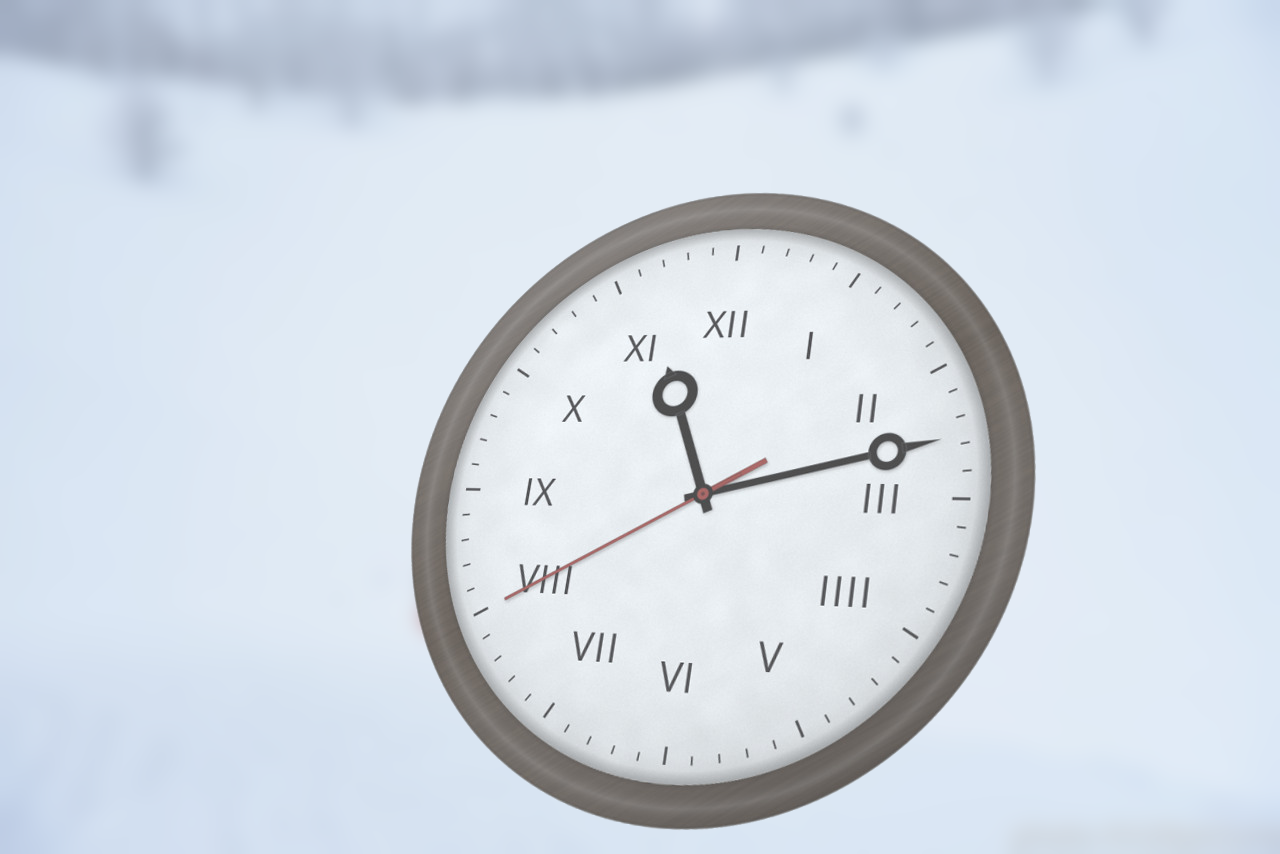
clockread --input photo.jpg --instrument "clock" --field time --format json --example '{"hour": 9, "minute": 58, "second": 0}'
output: {"hour": 11, "minute": 12, "second": 40}
